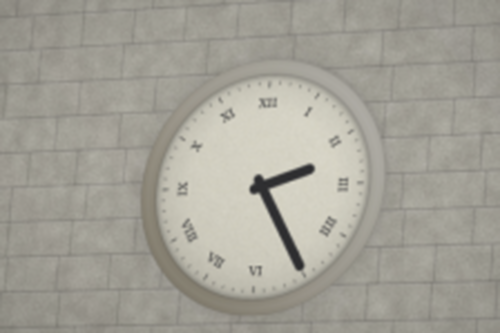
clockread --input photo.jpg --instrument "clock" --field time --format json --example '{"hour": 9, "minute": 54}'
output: {"hour": 2, "minute": 25}
